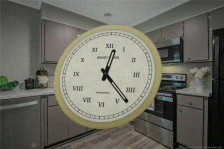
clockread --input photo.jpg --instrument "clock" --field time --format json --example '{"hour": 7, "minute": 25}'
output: {"hour": 12, "minute": 23}
